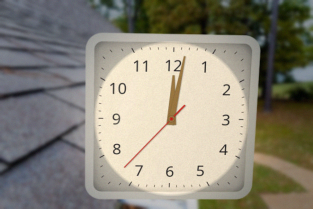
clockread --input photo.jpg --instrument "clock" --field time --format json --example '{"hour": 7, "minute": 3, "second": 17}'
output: {"hour": 12, "minute": 1, "second": 37}
